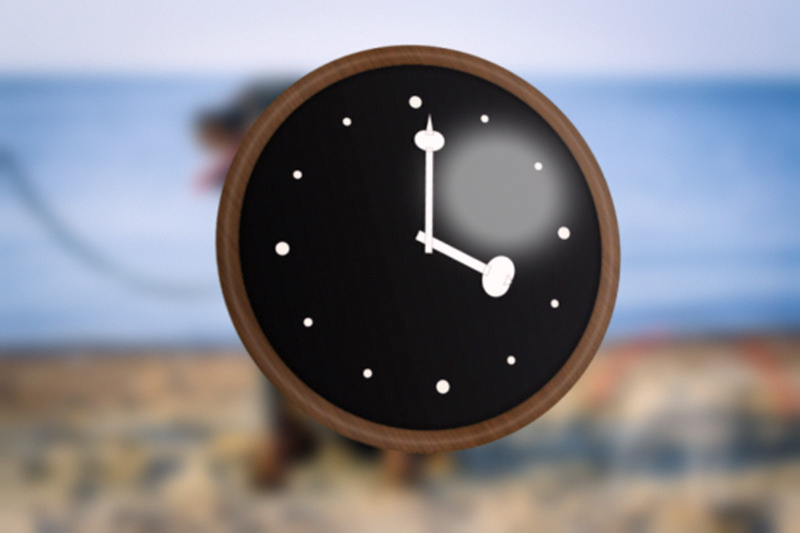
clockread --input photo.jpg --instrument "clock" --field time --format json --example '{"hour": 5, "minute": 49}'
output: {"hour": 4, "minute": 1}
